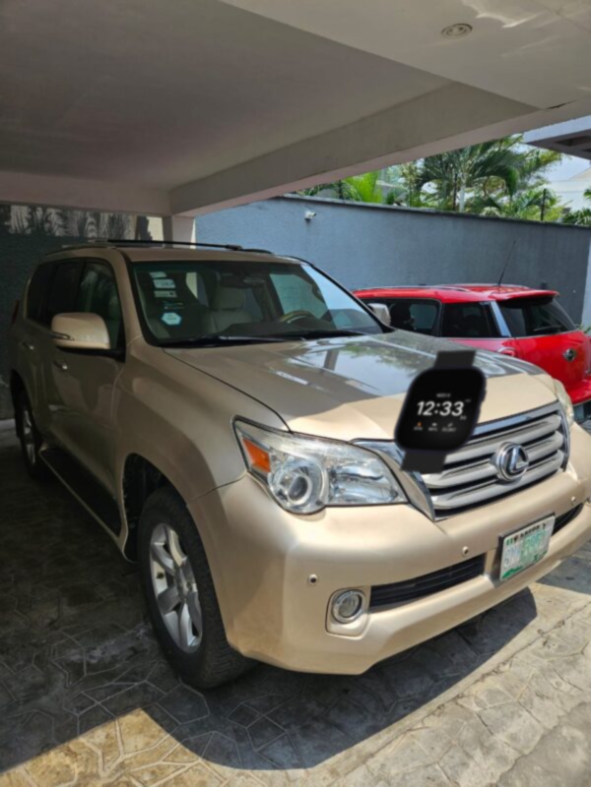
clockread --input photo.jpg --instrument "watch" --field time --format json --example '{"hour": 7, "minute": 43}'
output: {"hour": 12, "minute": 33}
